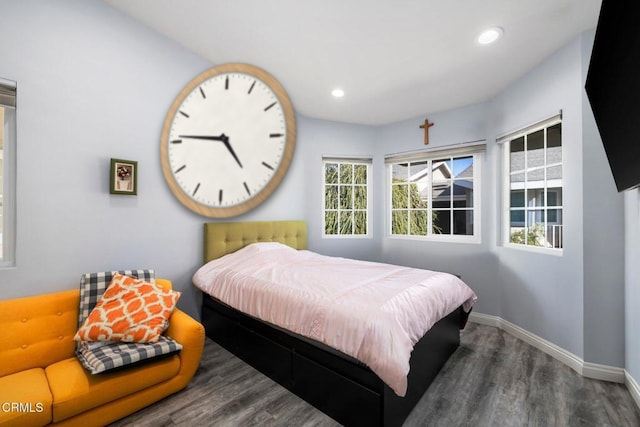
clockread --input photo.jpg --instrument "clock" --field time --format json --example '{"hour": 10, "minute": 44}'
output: {"hour": 4, "minute": 46}
